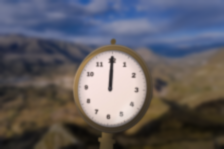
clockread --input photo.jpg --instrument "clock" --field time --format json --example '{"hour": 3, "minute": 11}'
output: {"hour": 12, "minute": 0}
